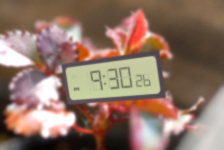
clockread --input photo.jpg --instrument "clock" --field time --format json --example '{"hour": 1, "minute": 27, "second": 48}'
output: {"hour": 9, "minute": 30, "second": 26}
